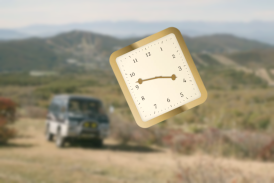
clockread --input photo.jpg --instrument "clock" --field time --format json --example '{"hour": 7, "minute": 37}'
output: {"hour": 3, "minute": 47}
